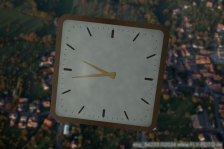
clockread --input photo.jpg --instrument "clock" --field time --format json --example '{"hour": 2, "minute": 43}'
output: {"hour": 9, "minute": 43}
